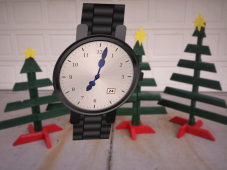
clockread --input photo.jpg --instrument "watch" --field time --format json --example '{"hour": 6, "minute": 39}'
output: {"hour": 7, "minute": 2}
